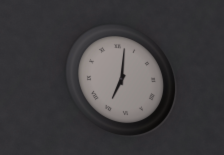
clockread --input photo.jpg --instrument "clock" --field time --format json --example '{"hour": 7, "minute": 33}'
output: {"hour": 7, "minute": 2}
